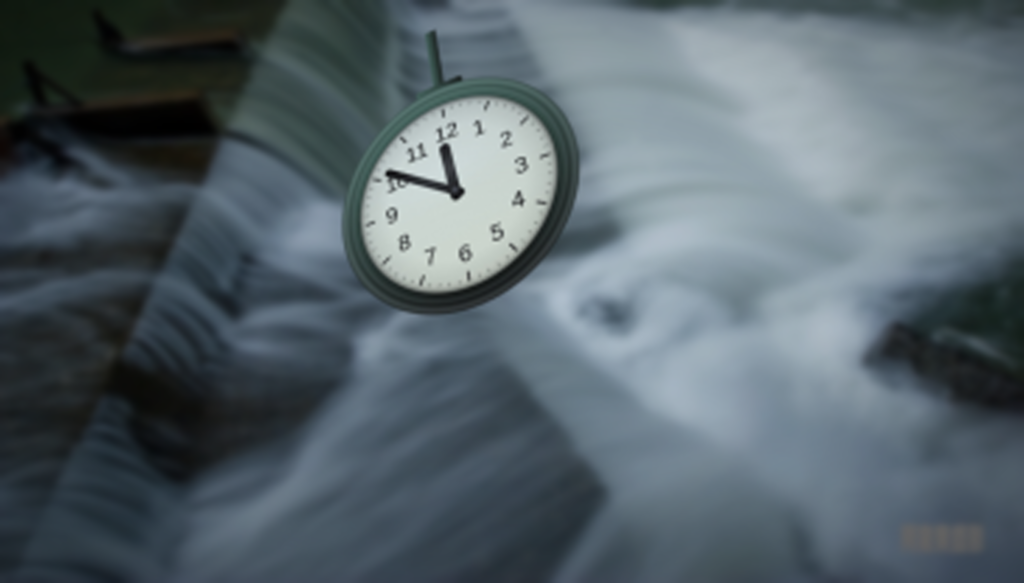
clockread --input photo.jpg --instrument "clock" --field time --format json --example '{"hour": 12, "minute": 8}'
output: {"hour": 11, "minute": 51}
